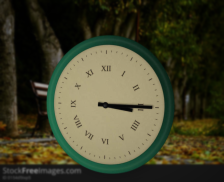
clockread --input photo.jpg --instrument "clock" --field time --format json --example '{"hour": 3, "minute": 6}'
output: {"hour": 3, "minute": 15}
